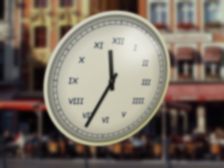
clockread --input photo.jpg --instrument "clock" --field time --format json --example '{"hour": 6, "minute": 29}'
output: {"hour": 11, "minute": 34}
